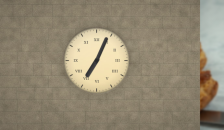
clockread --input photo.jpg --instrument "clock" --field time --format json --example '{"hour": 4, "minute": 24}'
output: {"hour": 7, "minute": 4}
